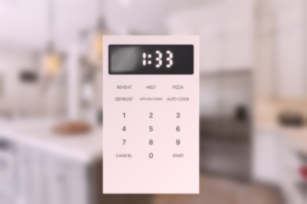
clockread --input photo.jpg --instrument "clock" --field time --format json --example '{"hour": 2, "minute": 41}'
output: {"hour": 1, "minute": 33}
